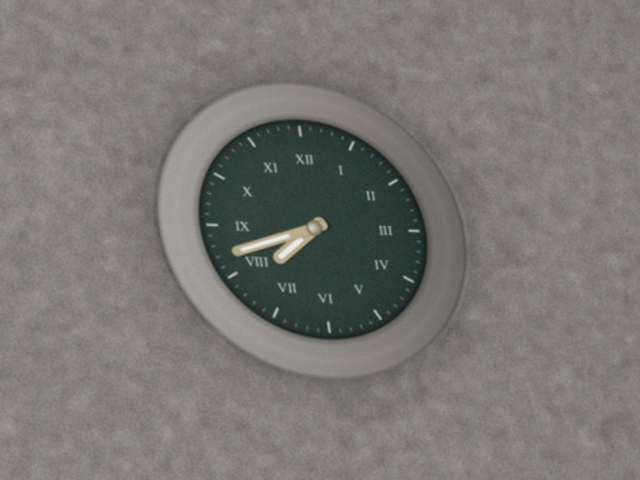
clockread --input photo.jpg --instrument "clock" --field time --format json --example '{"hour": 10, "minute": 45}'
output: {"hour": 7, "minute": 42}
